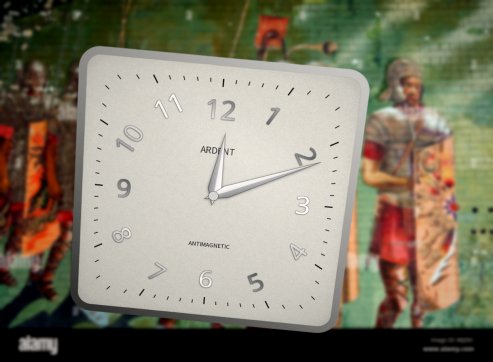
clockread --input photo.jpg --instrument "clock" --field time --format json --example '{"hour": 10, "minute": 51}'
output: {"hour": 12, "minute": 11}
